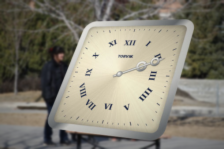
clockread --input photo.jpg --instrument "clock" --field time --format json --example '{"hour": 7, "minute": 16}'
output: {"hour": 2, "minute": 11}
